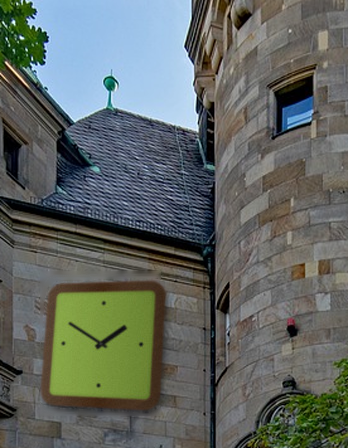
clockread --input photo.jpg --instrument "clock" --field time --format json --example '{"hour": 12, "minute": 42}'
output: {"hour": 1, "minute": 50}
